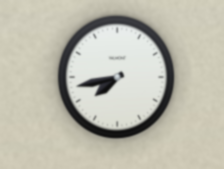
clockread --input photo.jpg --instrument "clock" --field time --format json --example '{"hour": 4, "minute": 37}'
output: {"hour": 7, "minute": 43}
